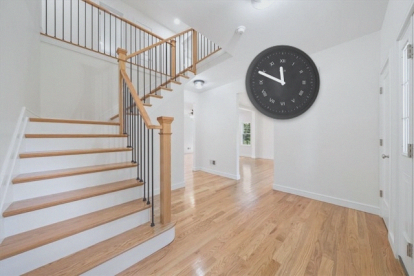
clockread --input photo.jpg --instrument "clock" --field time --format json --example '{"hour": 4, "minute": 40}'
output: {"hour": 11, "minute": 49}
